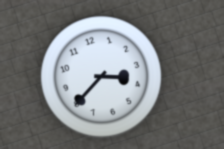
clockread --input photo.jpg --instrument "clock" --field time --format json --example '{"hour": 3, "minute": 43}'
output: {"hour": 3, "minute": 40}
